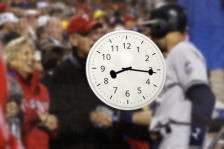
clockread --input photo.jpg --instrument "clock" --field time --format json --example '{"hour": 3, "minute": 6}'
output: {"hour": 8, "minute": 16}
